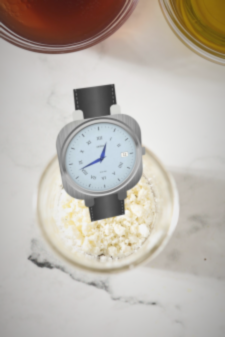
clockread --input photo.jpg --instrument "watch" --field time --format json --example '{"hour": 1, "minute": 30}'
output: {"hour": 12, "minute": 42}
